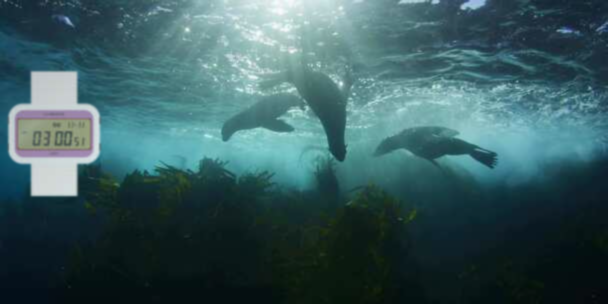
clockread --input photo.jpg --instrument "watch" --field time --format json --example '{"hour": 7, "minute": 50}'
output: {"hour": 3, "minute": 0}
